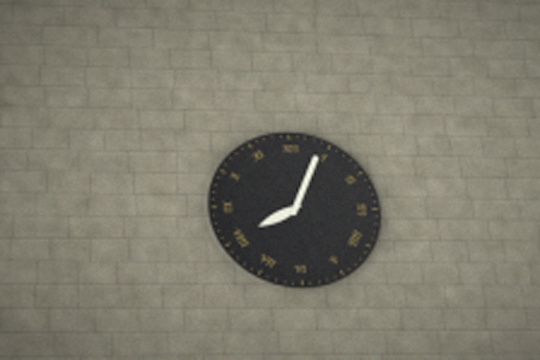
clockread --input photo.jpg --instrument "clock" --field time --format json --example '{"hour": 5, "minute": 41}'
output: {"hour": 8, "minute": 4}
